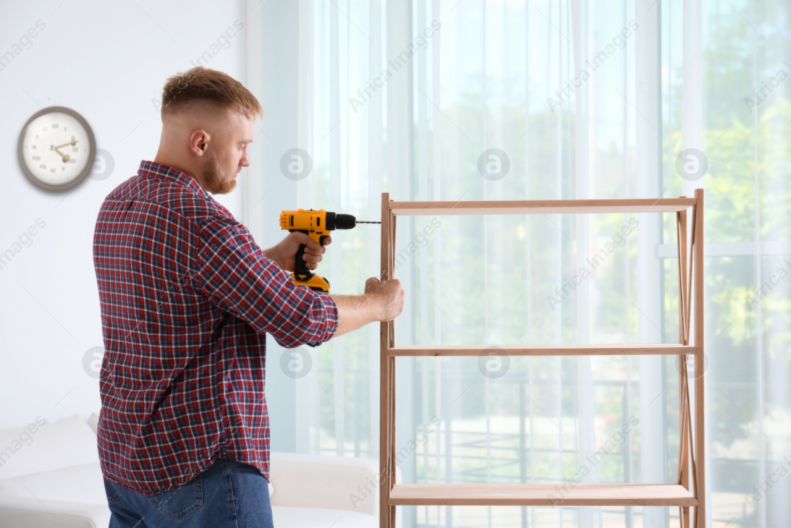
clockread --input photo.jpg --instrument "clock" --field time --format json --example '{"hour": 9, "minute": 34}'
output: {"hour": 4, "minute": 12}
